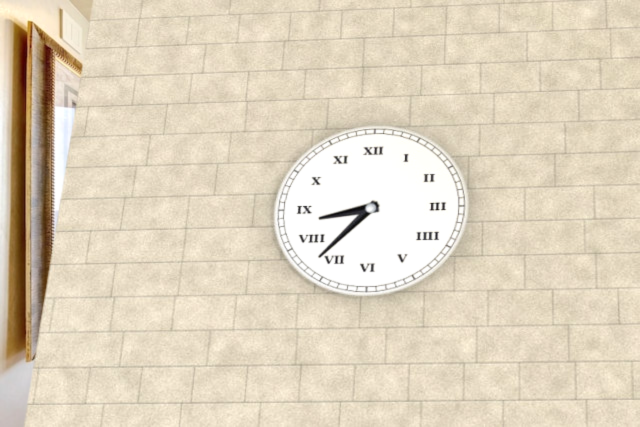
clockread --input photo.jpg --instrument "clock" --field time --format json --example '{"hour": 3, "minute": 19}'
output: {"hour": 8, "minute": 37}
